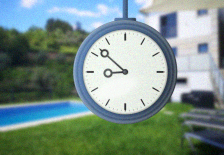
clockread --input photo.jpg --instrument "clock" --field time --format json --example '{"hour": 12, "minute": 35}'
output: {"hour": 8, "minute": 52}
